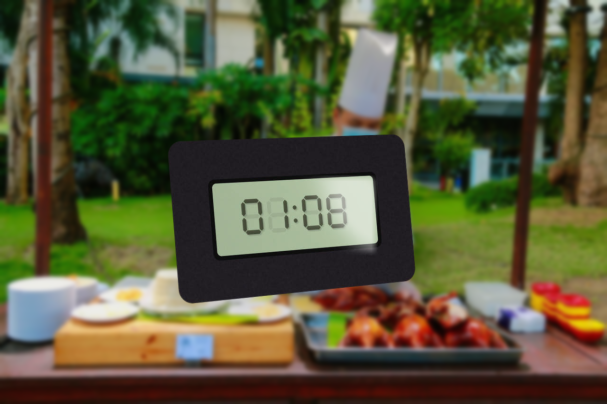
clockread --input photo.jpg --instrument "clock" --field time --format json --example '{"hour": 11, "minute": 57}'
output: {"hour": 1, "minute": 8}
